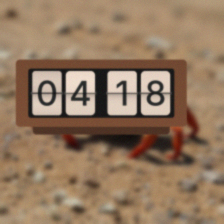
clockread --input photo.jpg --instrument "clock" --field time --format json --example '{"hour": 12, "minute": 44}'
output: {"hour": 4, "minute": 18}
